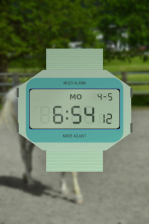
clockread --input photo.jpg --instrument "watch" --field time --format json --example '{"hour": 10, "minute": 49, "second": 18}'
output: {"hour": 6, "minute": 54, "second": 12}
